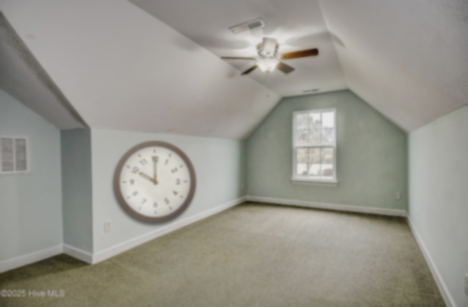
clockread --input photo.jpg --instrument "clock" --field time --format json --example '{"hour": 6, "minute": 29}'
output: {"hour": 10, "minute": 0}
